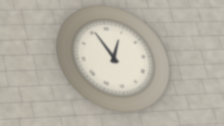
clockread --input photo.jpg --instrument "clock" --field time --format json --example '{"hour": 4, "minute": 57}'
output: {"hour": 12, "minute": 56}
